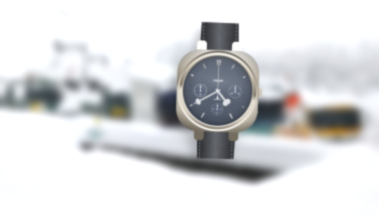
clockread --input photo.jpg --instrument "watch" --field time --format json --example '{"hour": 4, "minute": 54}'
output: {"hour": 4, "minute": 40}
